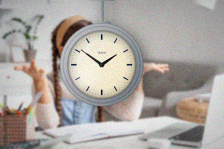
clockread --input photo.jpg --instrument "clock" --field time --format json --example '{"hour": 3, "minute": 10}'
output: {"hour": 1, "minute": 51}
